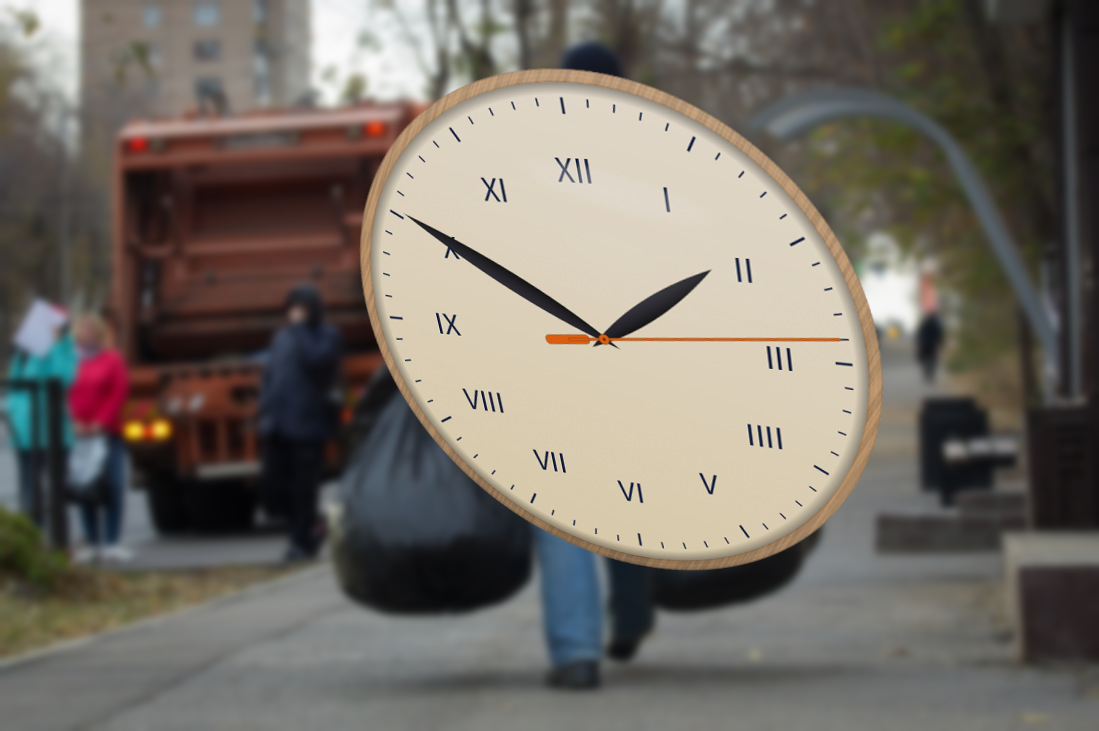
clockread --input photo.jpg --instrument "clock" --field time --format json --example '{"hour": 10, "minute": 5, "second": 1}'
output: {"hour": 1, "minute": 50, "second": 14}
